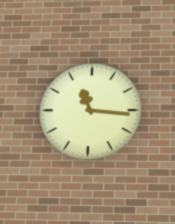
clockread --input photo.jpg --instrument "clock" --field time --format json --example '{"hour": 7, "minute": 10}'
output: {"hour": 11, "minute": 16}
